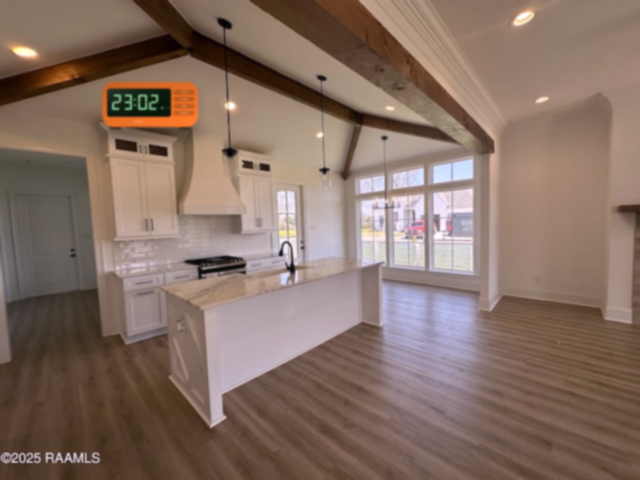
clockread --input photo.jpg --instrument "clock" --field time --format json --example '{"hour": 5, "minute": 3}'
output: {"hour": 23, "minute": 2}
